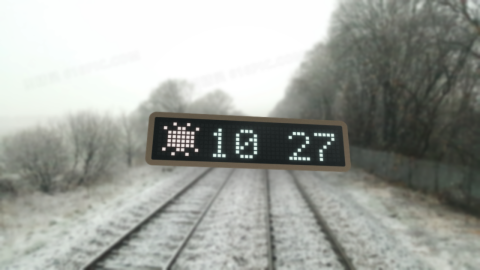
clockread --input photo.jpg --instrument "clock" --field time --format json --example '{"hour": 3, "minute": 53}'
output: {"hour": 10, "minute": 27}
